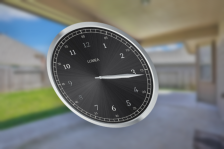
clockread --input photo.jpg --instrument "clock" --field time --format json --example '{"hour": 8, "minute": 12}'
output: {"hour": 3, "minute": 16}
